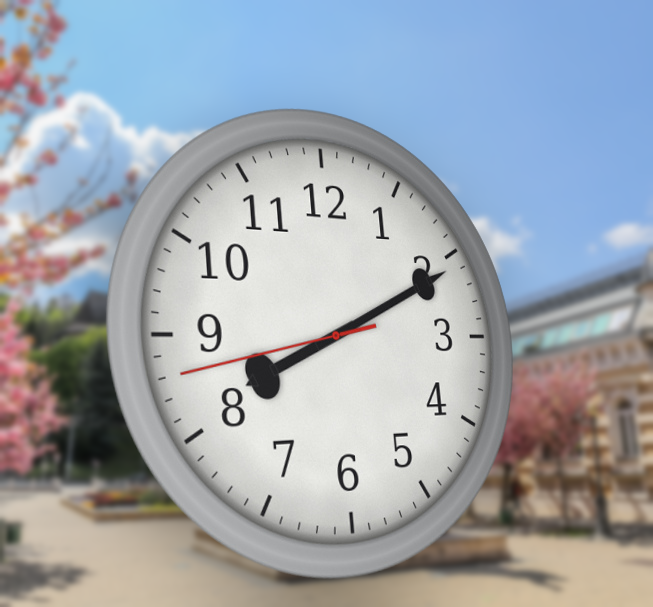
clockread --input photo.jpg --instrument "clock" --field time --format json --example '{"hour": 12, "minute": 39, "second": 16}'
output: {"hour": 8, "minute": 10, "second": 43}
